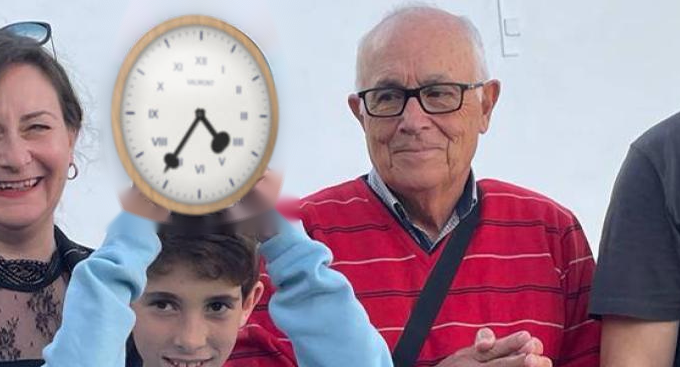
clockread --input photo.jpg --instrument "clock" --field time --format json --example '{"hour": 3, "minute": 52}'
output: {"hour": 4, "minute": 36}
